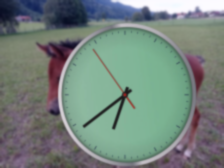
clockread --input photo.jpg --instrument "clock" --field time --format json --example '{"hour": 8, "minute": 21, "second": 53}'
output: {"hour": 6, "minute": 38, "second": 54}
